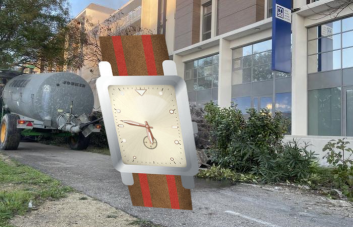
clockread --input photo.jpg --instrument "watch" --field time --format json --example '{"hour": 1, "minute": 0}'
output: {"hour": 5, "minute": 47}
